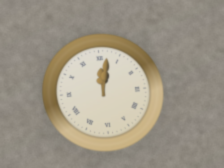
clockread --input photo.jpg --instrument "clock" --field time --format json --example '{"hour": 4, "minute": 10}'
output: {"hour": 12, "minute": 2}
